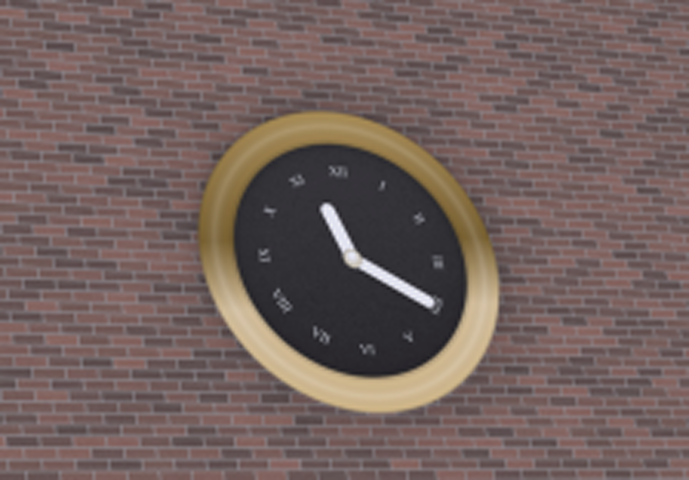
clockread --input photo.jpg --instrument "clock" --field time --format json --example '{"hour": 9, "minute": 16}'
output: {"hour": 11, "minute": 20}
